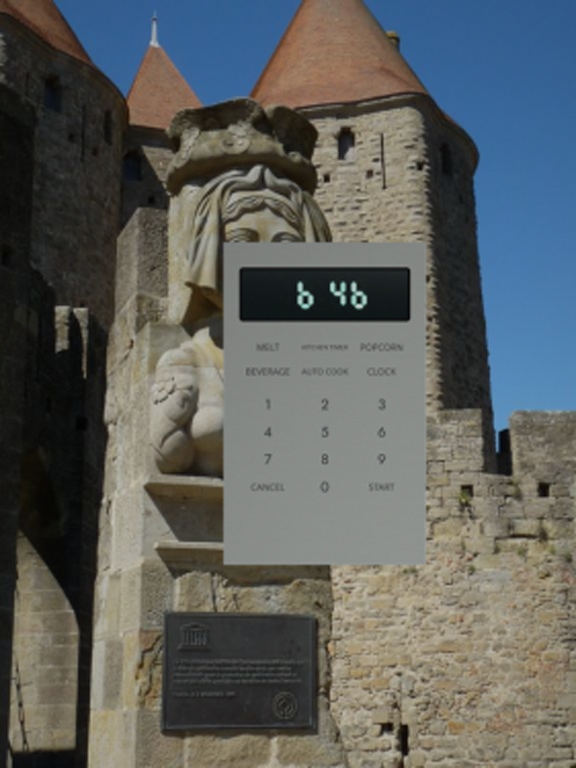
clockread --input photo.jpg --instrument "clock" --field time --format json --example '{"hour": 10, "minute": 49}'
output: {"hour": 6, "minute": 46}
